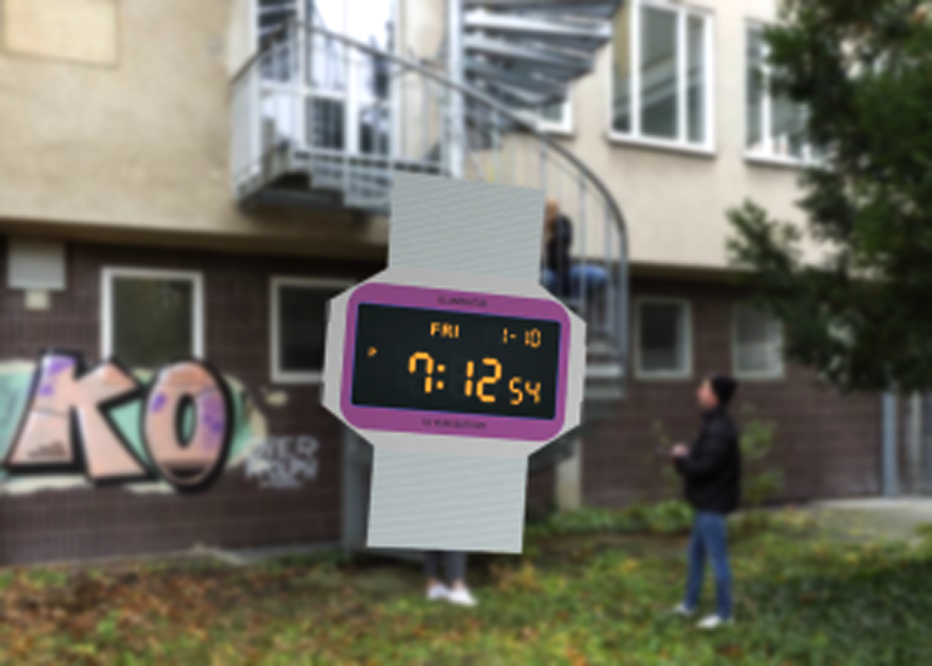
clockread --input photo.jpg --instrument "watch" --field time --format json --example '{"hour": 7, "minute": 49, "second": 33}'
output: {"hour": 7, "minute": 12, "second": 54}
